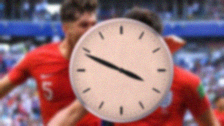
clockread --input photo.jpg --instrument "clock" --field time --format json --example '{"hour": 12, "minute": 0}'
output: {"hour": 3, "minute": 49}
